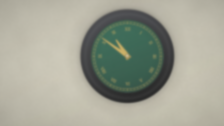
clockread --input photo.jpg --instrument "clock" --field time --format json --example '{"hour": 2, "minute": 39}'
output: {"hour": 10, "minute": 51}
